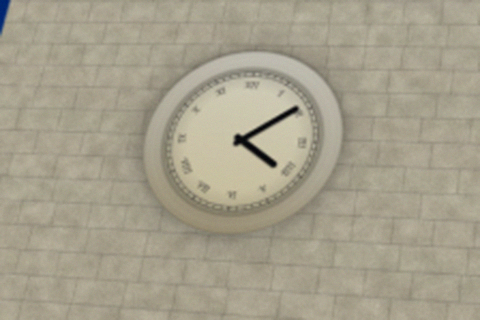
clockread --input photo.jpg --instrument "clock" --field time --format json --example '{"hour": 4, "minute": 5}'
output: {"hour": 4, "minute": 9}
